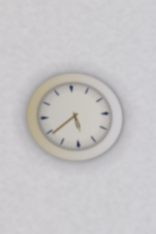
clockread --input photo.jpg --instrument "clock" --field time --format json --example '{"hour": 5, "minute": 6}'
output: {"hour": 5, "minute": 39}
